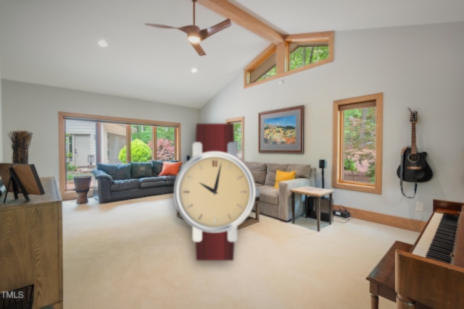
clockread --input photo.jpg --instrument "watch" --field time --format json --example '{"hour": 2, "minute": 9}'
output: {"hour": 10, "minute": 2}
